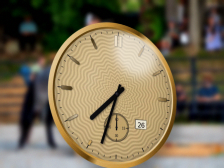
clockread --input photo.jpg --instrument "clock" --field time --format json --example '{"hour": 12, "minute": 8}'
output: {"hour": 7, "minute": 33}
